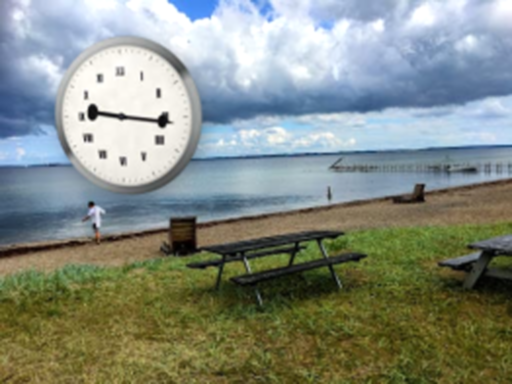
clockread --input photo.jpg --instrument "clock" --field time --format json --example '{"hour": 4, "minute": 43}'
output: {"hour": 9, "minute": 16}
